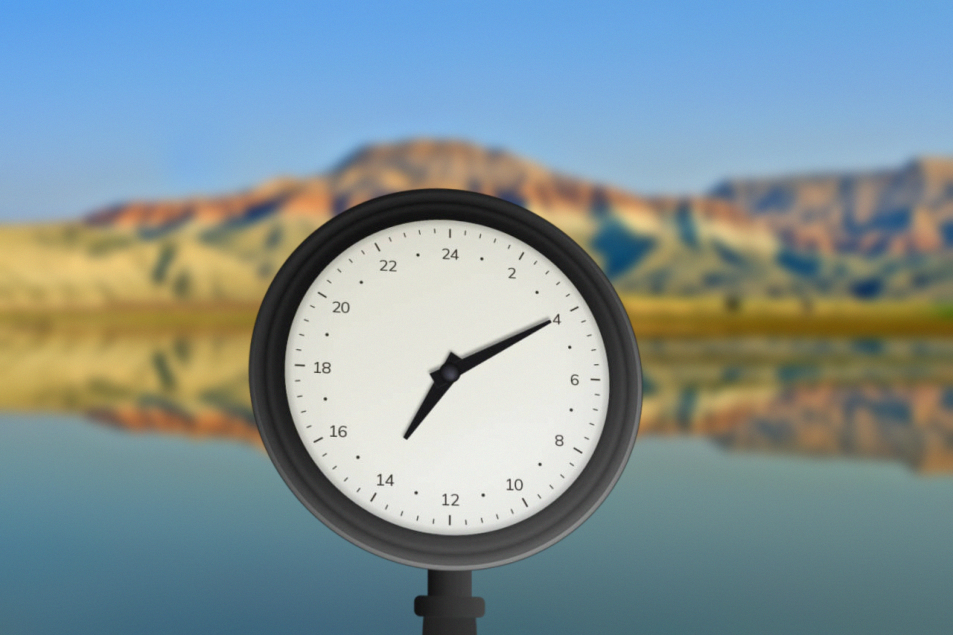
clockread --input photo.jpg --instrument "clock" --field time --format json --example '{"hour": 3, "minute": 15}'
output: {"hour": 14, "minute": 10}
